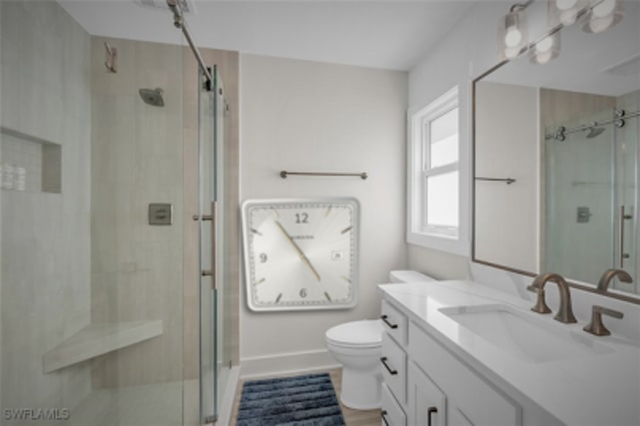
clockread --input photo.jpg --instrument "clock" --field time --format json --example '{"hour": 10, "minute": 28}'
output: {"hour": 4, "minute": 54}
